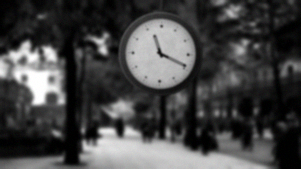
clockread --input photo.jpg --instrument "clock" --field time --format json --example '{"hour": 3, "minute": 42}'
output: {"hour": 11, "minute": 19}
